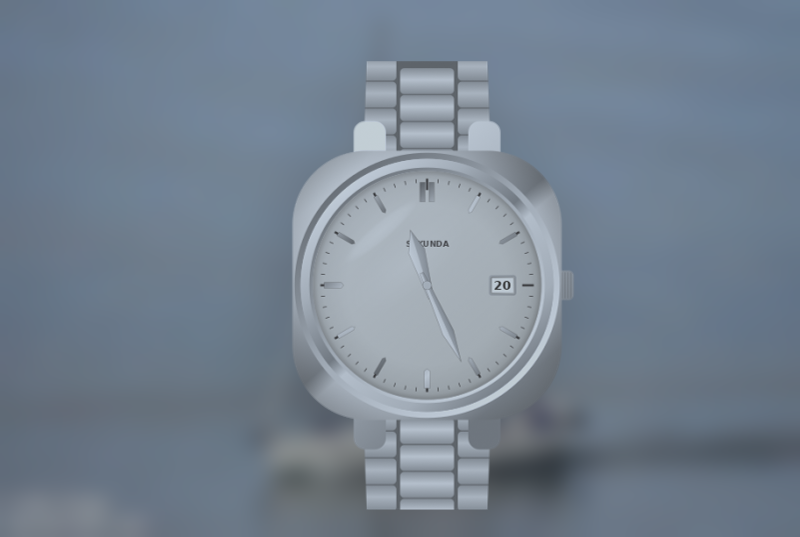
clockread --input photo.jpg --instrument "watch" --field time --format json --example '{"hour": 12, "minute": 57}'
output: {"hour": 11, "minute": 26}
